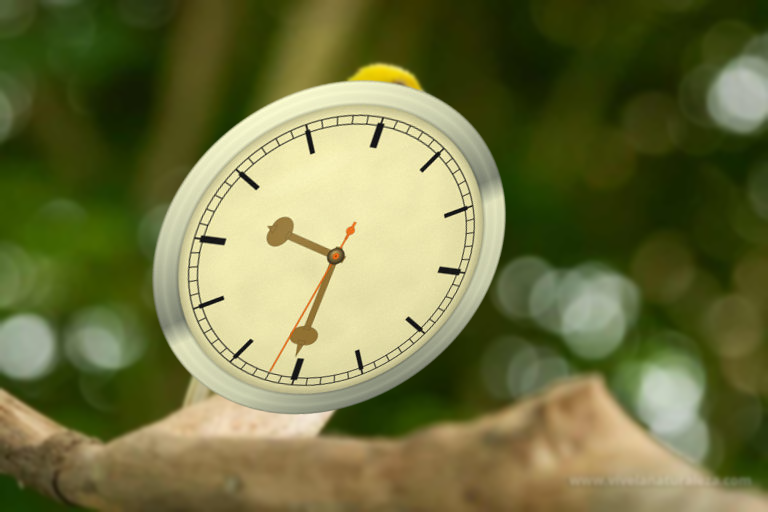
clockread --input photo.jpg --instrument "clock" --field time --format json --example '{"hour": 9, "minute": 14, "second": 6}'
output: {"hour": 9, "minute": 30, "second": 32}
